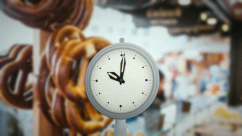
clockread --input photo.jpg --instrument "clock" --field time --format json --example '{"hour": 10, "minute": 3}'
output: {"hour": 10, "minute": 1}
